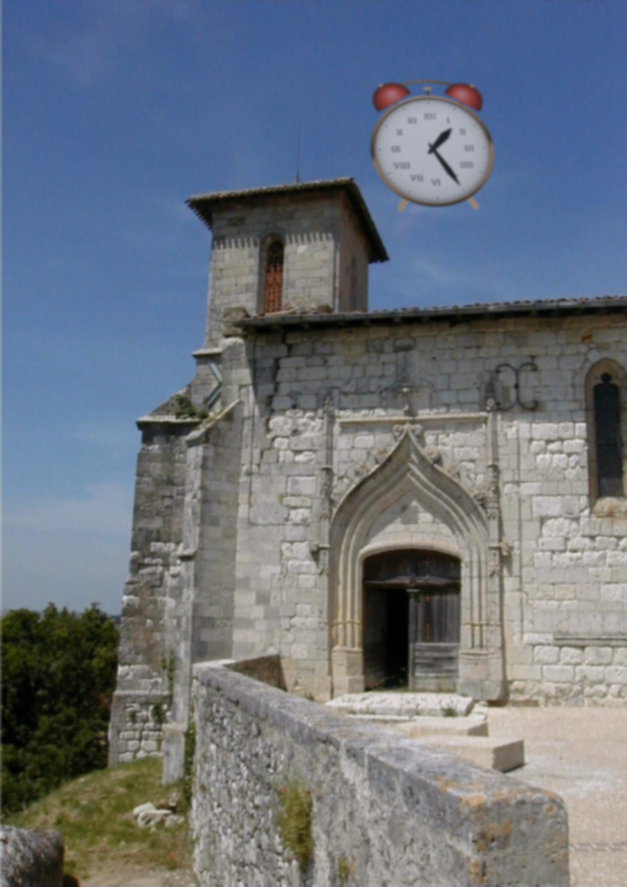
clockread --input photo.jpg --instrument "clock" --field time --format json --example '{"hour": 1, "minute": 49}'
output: {"hour": 1, "minute": 25}
